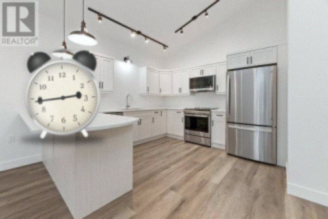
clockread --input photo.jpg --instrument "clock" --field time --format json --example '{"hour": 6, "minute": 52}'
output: {"hour": 2, "minute": 44}
